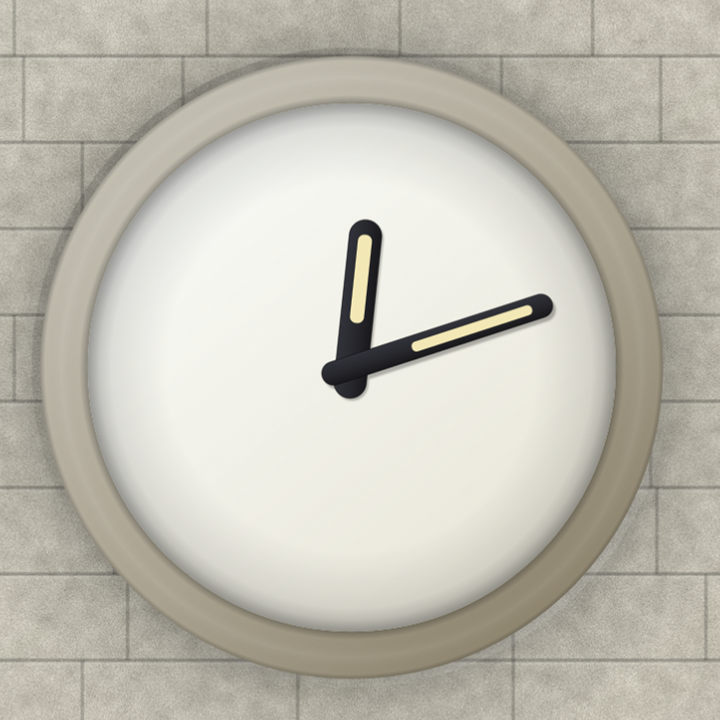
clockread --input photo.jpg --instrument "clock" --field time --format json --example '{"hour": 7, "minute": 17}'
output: {"hour": 12, "minute": 12}
